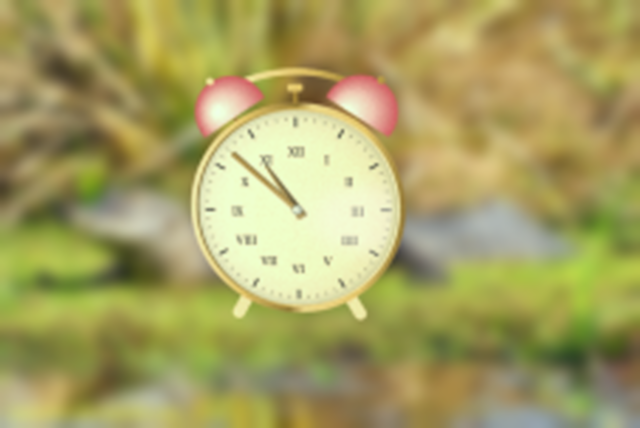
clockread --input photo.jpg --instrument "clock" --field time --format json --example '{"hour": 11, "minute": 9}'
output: {"hour": 10, "minute": 52}
